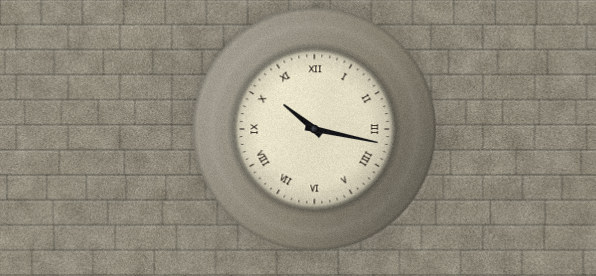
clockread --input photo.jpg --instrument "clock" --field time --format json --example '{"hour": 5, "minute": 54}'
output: {"hour": 10, "minute": 17}
